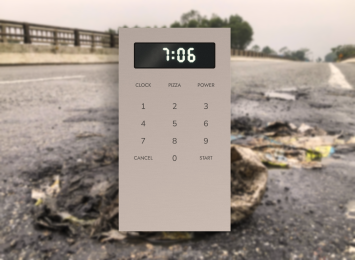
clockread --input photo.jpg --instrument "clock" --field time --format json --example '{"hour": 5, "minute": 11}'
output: {"hour": 7, "minute": 6}
